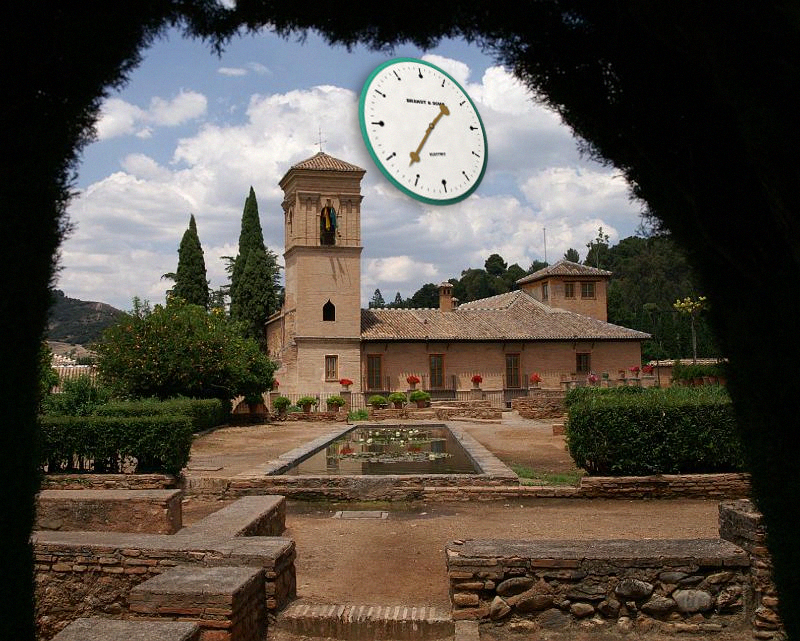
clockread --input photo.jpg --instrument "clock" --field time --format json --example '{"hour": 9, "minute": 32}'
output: {"hour": 1, "minute": 37}
